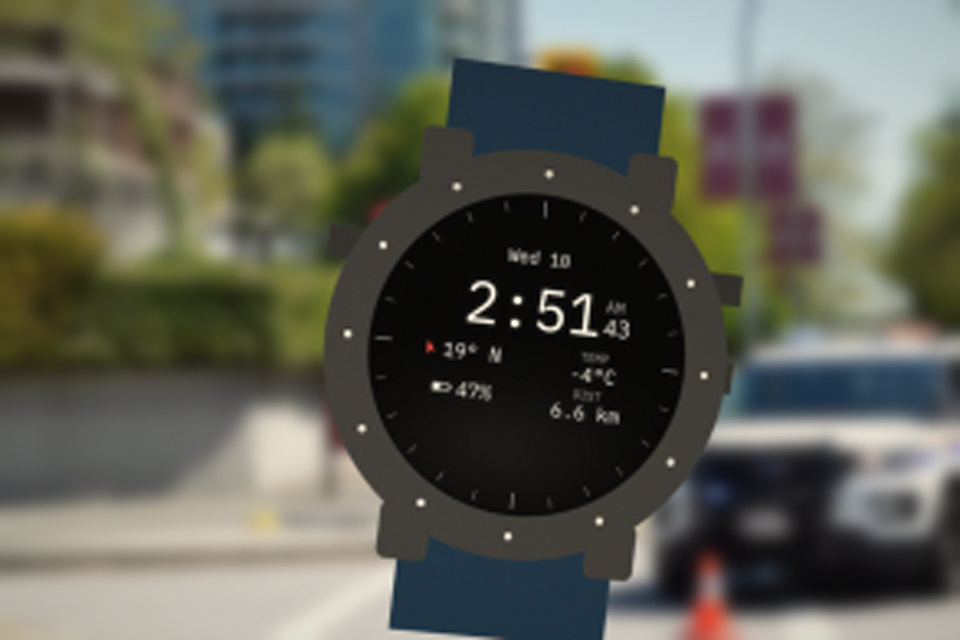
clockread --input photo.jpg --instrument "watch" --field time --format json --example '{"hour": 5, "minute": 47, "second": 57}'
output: {"hour": 2, "minute": 51, "second": 43}
